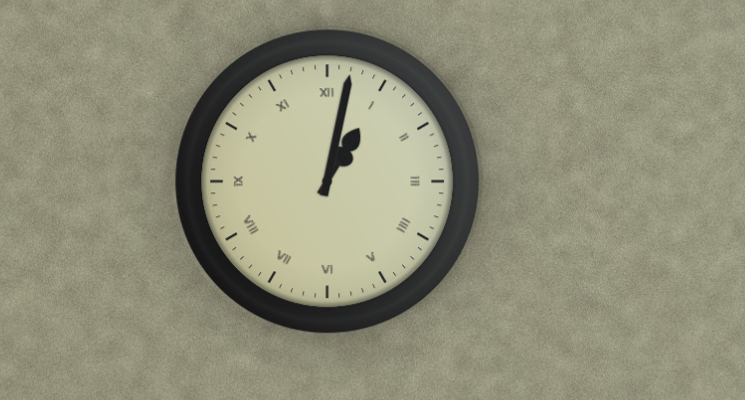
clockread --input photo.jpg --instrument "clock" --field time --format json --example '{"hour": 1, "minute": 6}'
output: {"hour": 1, "minute": 2}
